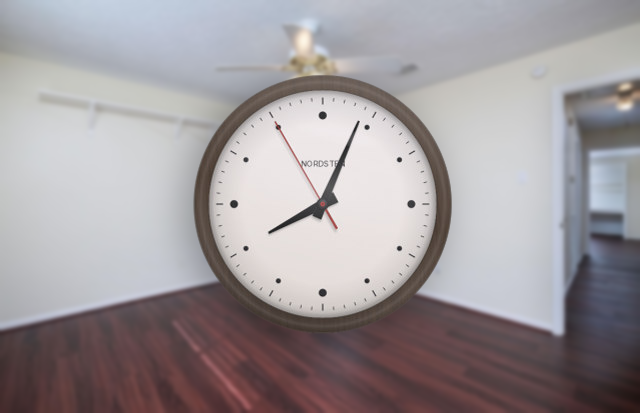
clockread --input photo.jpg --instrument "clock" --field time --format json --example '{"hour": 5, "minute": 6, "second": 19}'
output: {"hour": 8, "minute": 3, "second": 55}
